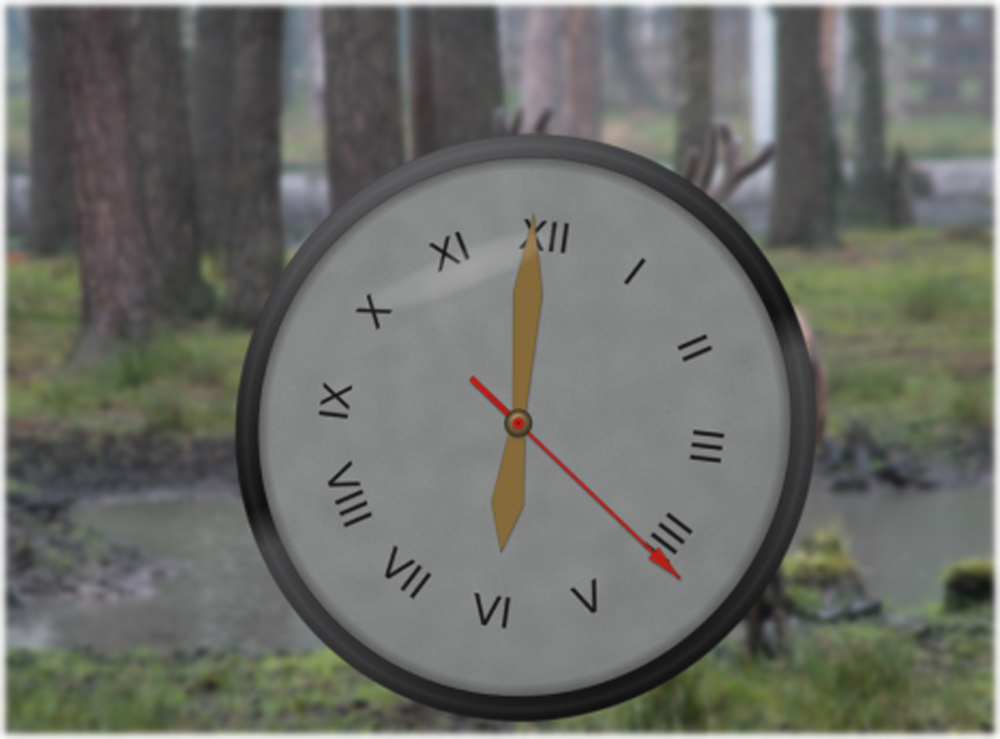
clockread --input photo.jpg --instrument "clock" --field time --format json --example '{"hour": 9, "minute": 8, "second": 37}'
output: {"hour": 5, "minute": 59, "second": 21}
